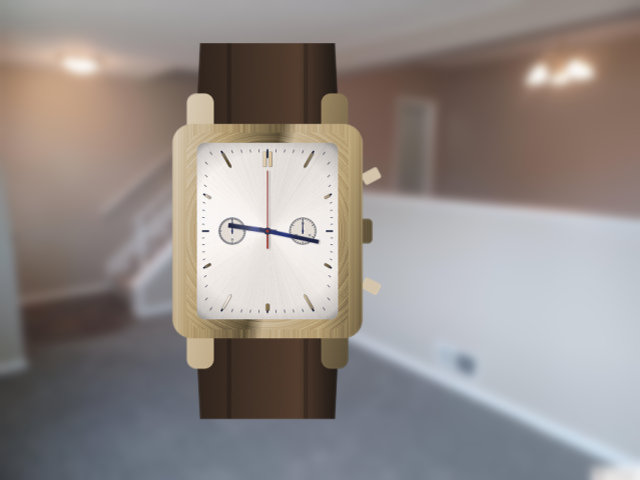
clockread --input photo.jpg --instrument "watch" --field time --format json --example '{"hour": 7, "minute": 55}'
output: {"hour": 9, "minute": 17}
